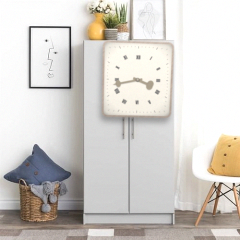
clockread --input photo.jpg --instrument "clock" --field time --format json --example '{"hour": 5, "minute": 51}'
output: {"hour": 3, "minute": 43}
